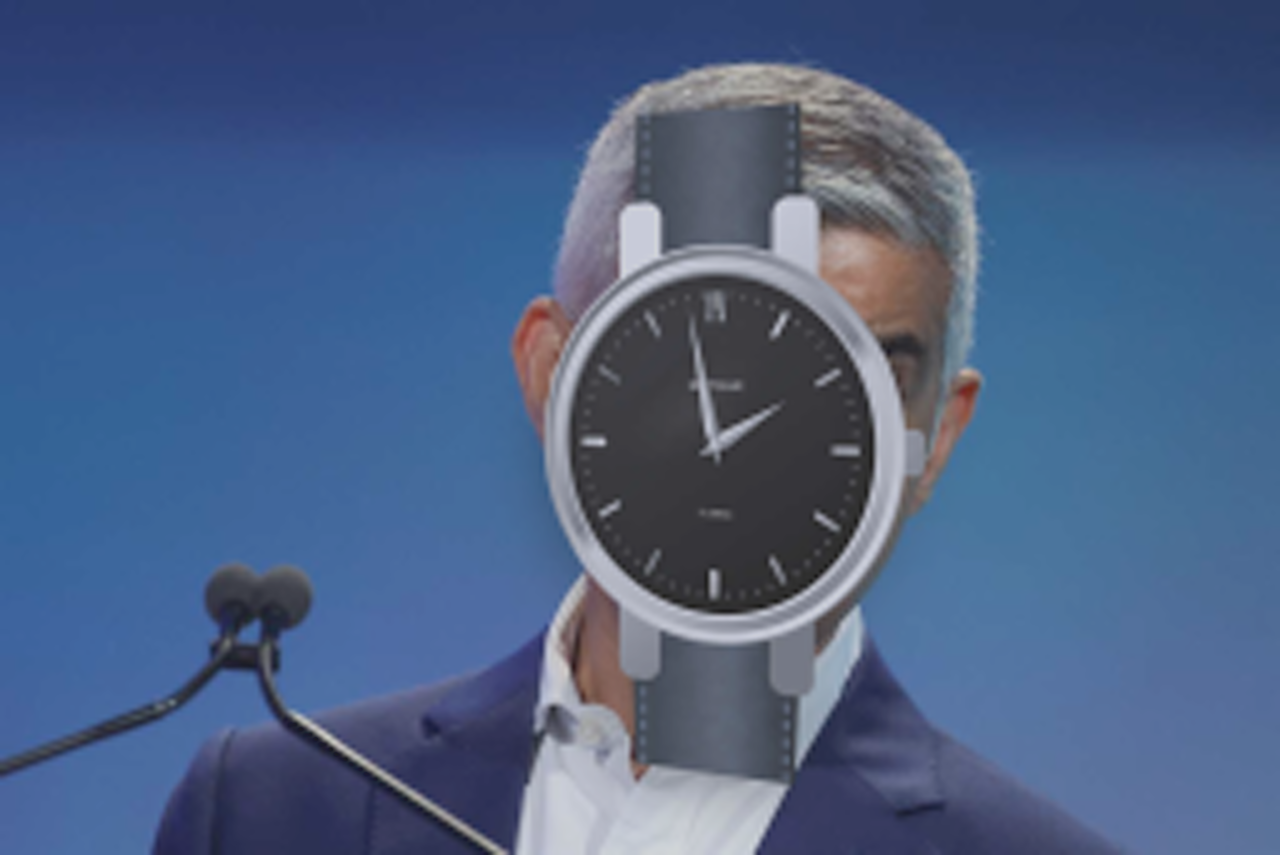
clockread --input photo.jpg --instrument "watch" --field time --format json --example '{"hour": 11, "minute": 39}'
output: {"hour": 1, "minute": 58}
